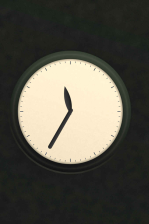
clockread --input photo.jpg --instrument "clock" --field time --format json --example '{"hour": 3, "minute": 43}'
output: {"hour": 11, "minute": 35}
